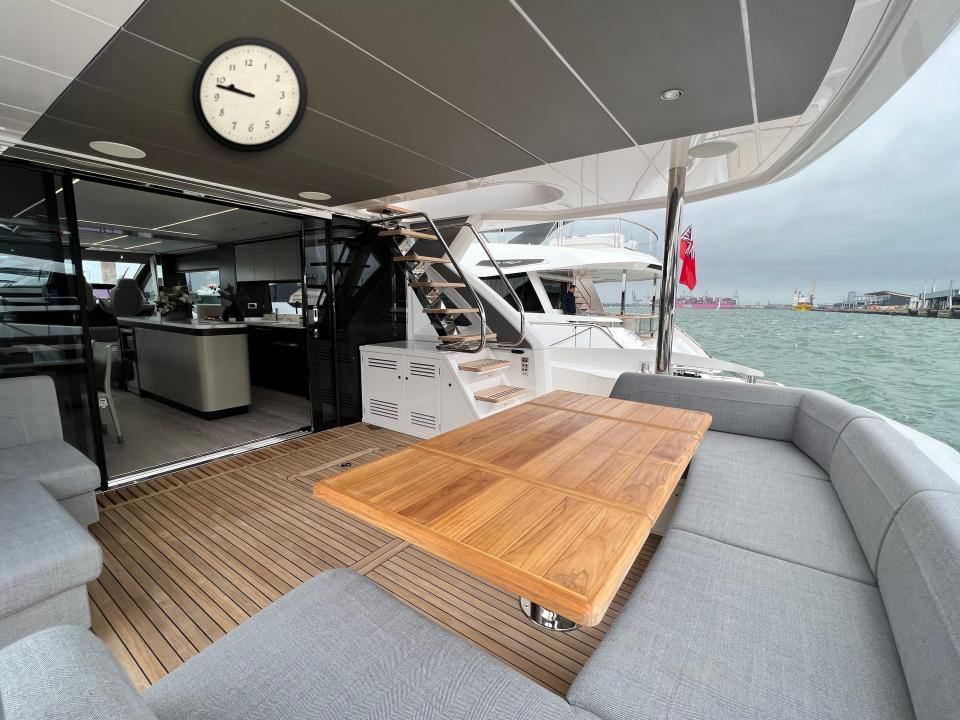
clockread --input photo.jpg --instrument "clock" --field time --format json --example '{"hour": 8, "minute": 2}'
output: {"hour": 9, "minute": 48}
